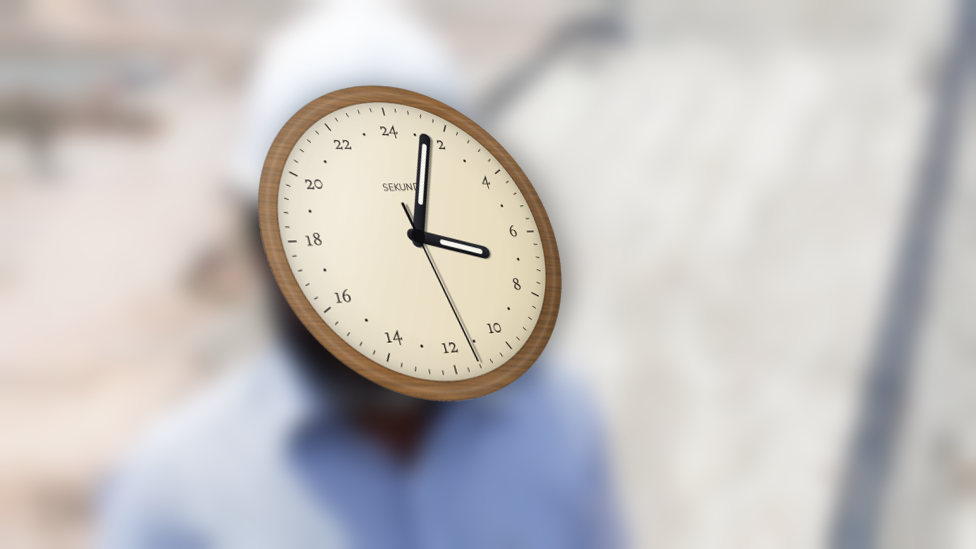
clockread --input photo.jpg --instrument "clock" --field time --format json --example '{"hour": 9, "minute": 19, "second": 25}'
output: {"hour": 7, "minute": 3, "second": 28}
